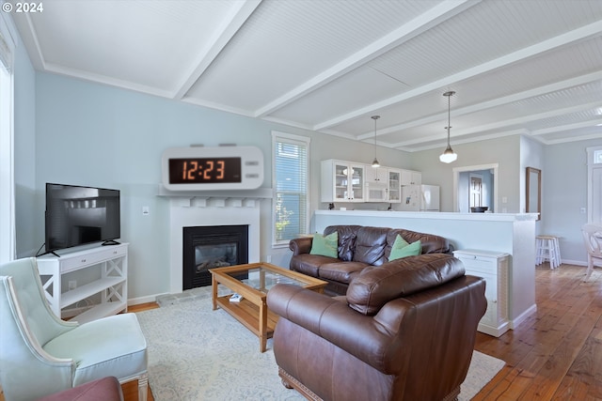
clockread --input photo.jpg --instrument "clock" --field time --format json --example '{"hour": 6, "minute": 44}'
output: {"hour": 12, "minute": 23}
